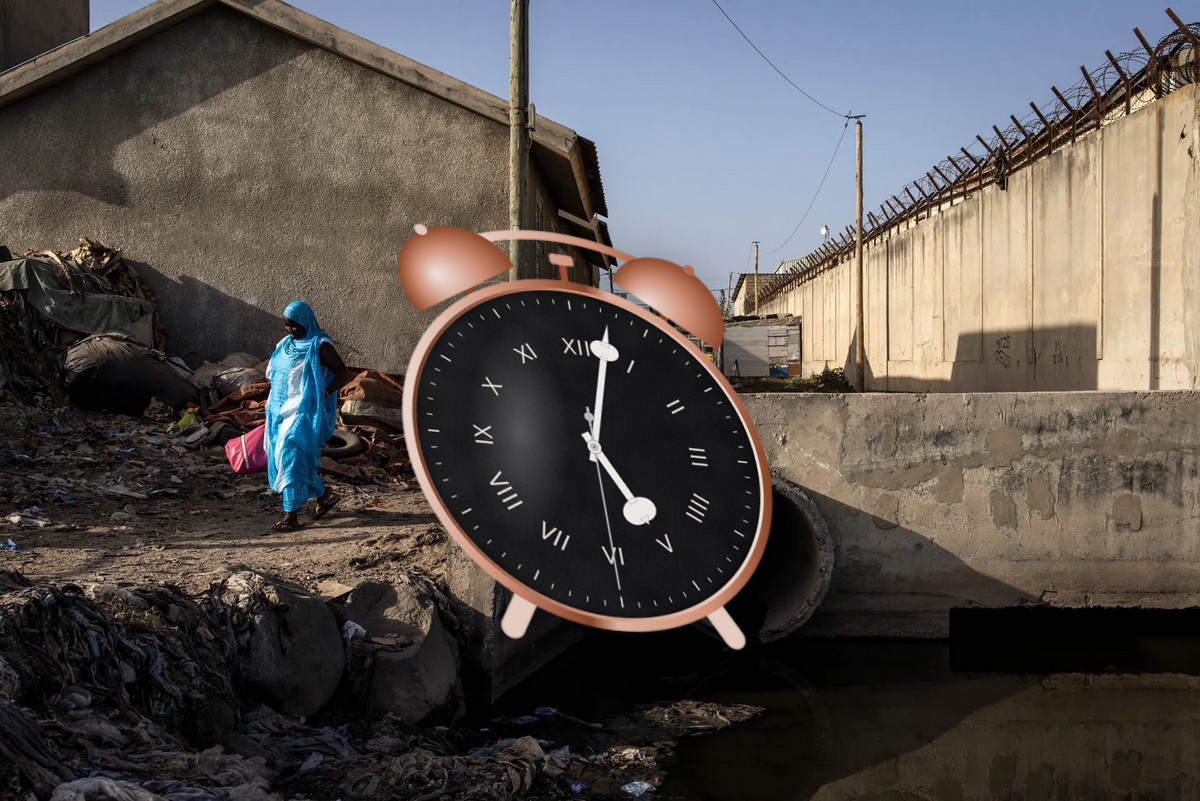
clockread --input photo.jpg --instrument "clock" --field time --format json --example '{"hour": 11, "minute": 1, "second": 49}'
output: {"hour": 5, "minute": 2, "second": 30}
